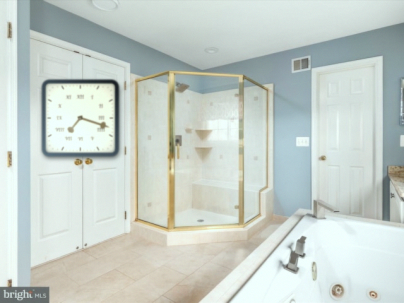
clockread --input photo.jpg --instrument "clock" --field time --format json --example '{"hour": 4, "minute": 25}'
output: {"hour": 7, "minute": 18}
